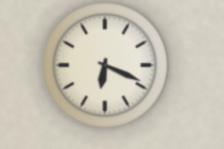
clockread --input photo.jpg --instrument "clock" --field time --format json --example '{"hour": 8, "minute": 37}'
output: {"hour": 6, "minute": 19}
